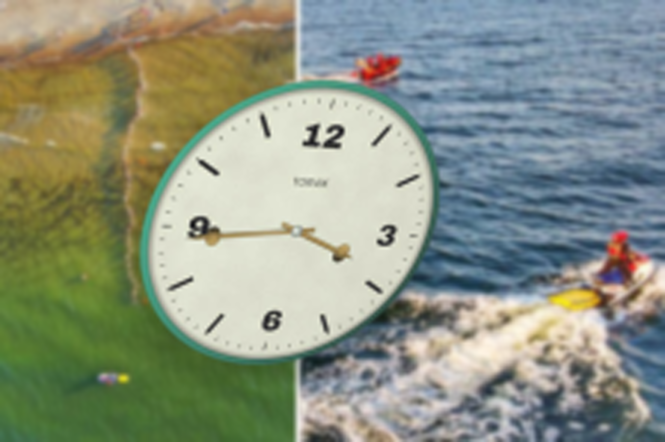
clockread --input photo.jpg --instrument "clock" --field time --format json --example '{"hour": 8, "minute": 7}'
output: {"hour": 3, "minute": 44}
